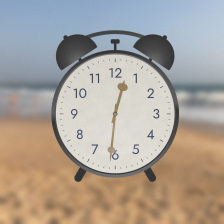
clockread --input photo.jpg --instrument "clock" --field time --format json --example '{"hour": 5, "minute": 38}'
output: {"hour": 12, "minute": 31}
